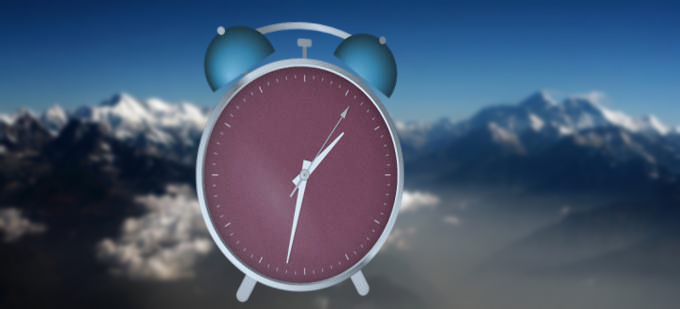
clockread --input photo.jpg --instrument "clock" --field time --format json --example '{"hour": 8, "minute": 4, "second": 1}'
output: {"hour": 1, "minute": 32, "second": 6}
